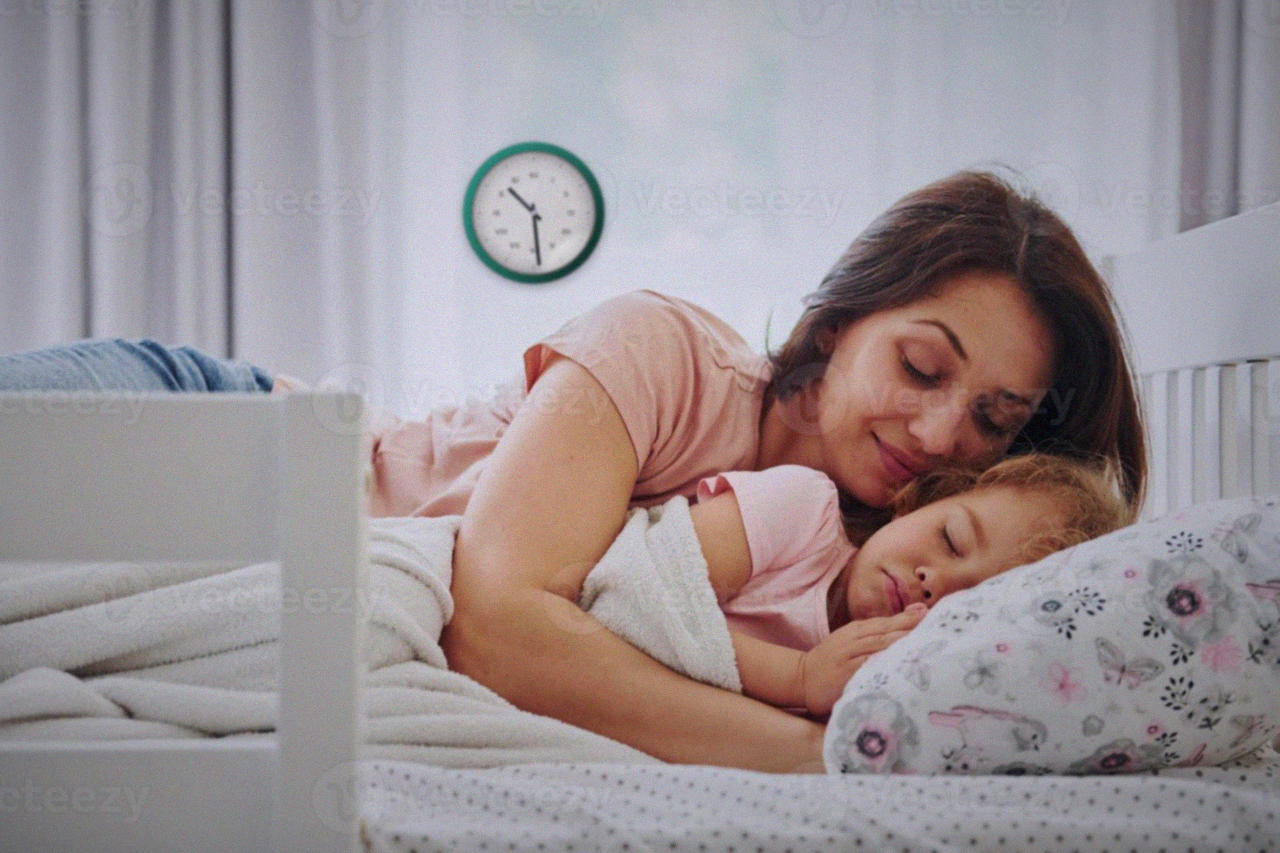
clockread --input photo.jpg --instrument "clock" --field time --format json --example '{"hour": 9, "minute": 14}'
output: {"hour": 10, "minute": 29}
